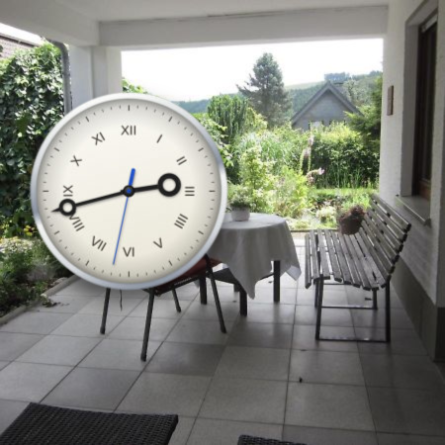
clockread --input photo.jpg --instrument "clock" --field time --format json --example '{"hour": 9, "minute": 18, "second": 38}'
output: {"hour": 2, "minute": 42, "second": 32}
